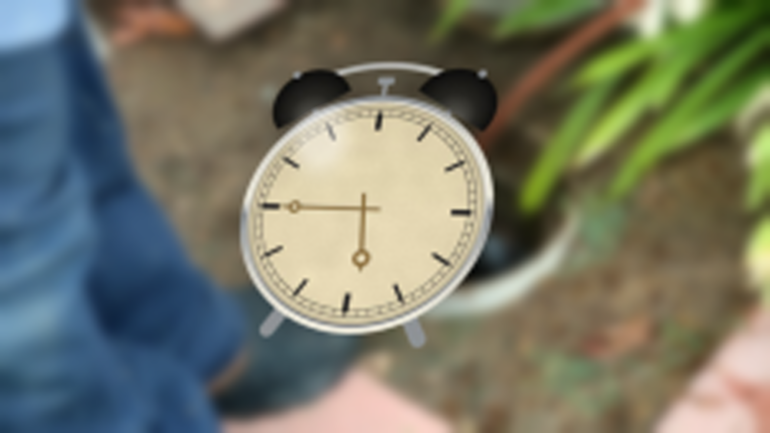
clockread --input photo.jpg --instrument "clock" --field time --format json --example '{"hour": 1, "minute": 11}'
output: {"hour": 5, "minute": 45}
